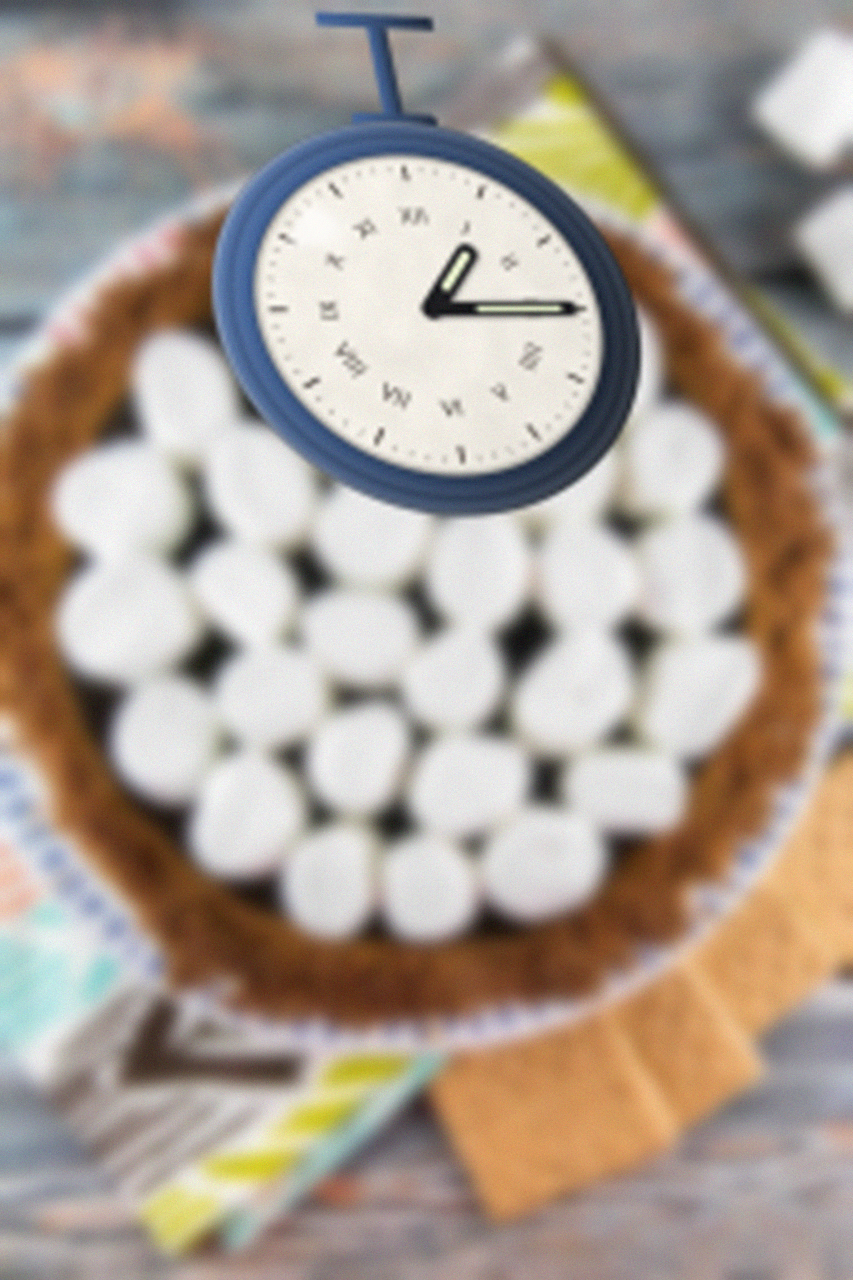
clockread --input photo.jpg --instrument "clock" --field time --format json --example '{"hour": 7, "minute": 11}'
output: {"hour": 1, "minute": 15}
